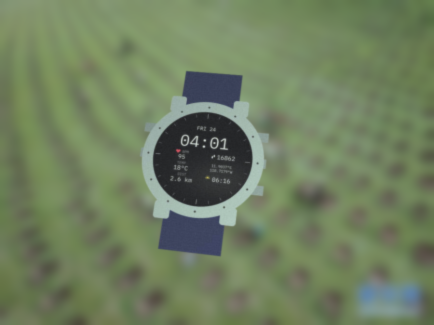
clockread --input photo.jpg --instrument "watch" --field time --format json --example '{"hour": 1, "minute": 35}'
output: {"hour": 4, "minute": 1}
